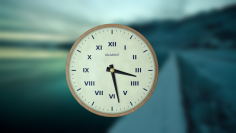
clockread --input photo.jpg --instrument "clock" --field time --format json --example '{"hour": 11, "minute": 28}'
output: {"hour": 3, "minute": 28}
